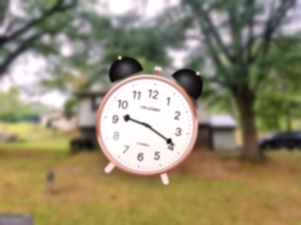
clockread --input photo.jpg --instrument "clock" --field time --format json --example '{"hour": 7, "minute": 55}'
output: {"hour": 9, "minute": 19}
